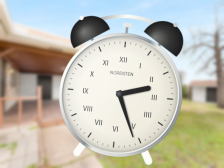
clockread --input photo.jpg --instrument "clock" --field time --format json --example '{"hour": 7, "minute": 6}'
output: {"hour": 2, "minute": 26}
